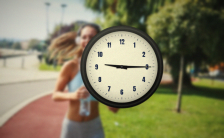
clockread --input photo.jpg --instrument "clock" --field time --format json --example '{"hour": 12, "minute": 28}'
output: {"hour": 9, "minute": 15}
